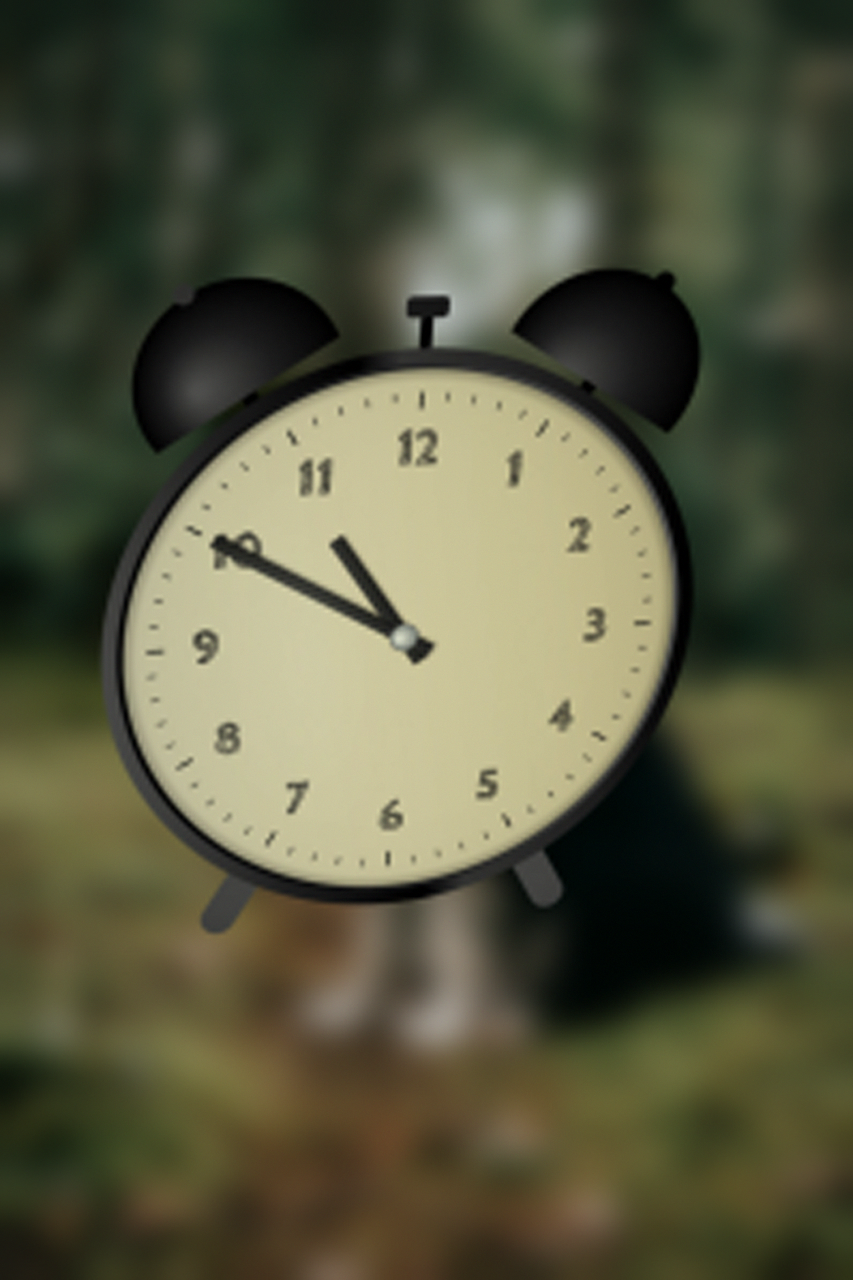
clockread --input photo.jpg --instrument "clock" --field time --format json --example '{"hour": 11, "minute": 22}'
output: {"hour": 10, "minute": 50}
